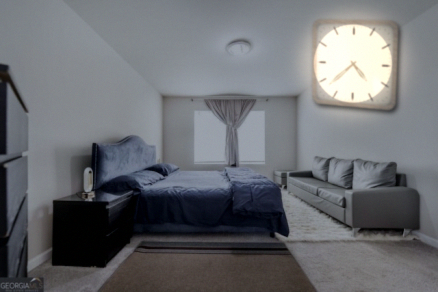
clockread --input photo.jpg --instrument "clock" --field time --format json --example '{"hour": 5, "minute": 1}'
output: {"hour": 4, "minute": 38}
